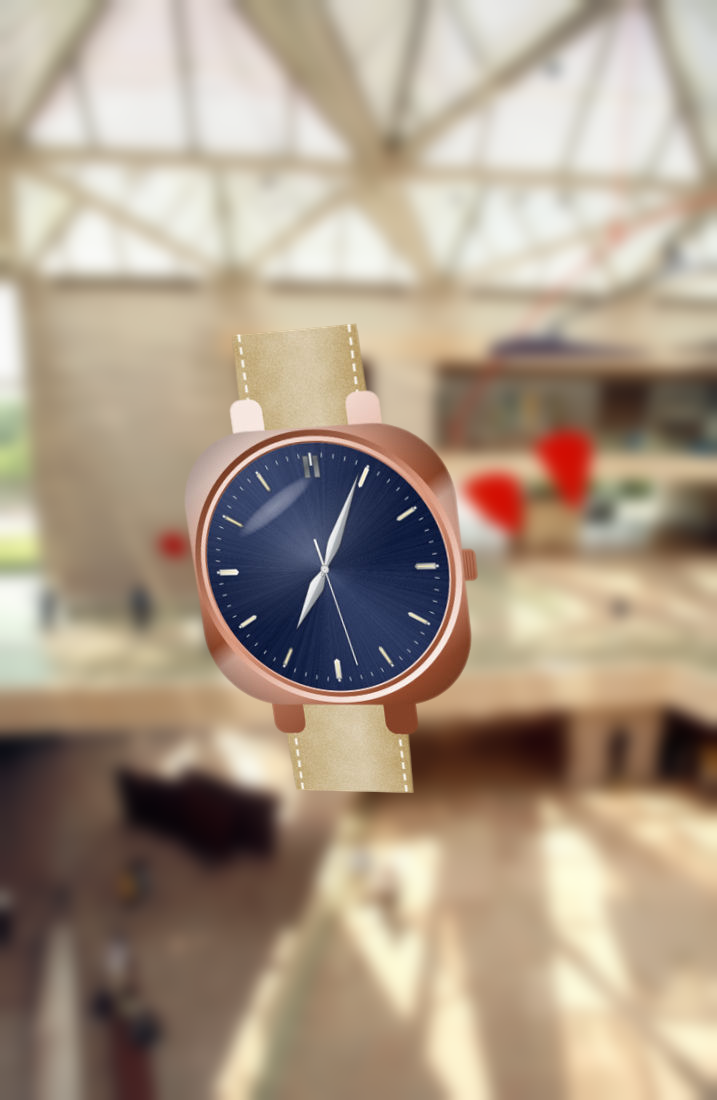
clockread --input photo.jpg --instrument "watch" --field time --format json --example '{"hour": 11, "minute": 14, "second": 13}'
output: {"hour": 7, "minute": 4, "second": 28}
